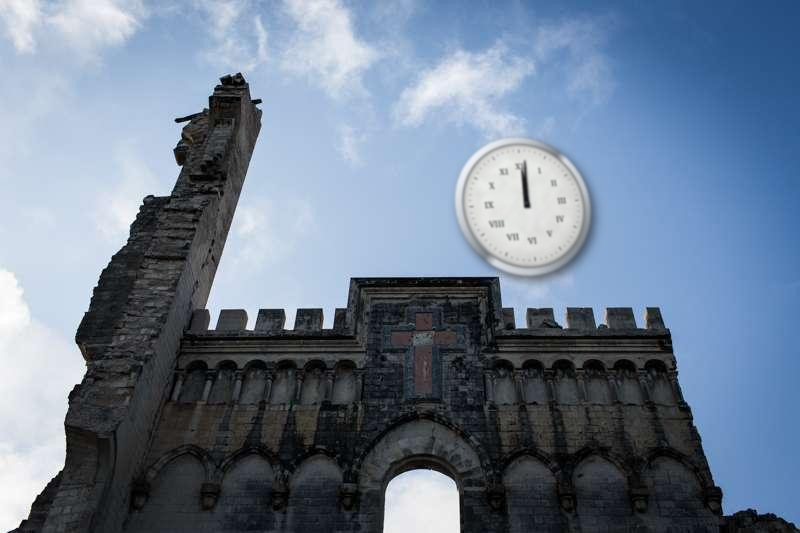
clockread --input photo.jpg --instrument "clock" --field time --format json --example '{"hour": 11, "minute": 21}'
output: {"hour": 12, "minute": 1}
